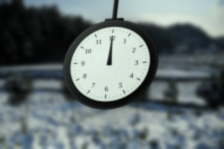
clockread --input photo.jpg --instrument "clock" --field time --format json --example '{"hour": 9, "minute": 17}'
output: {"hour": 12, "minute": 0}
